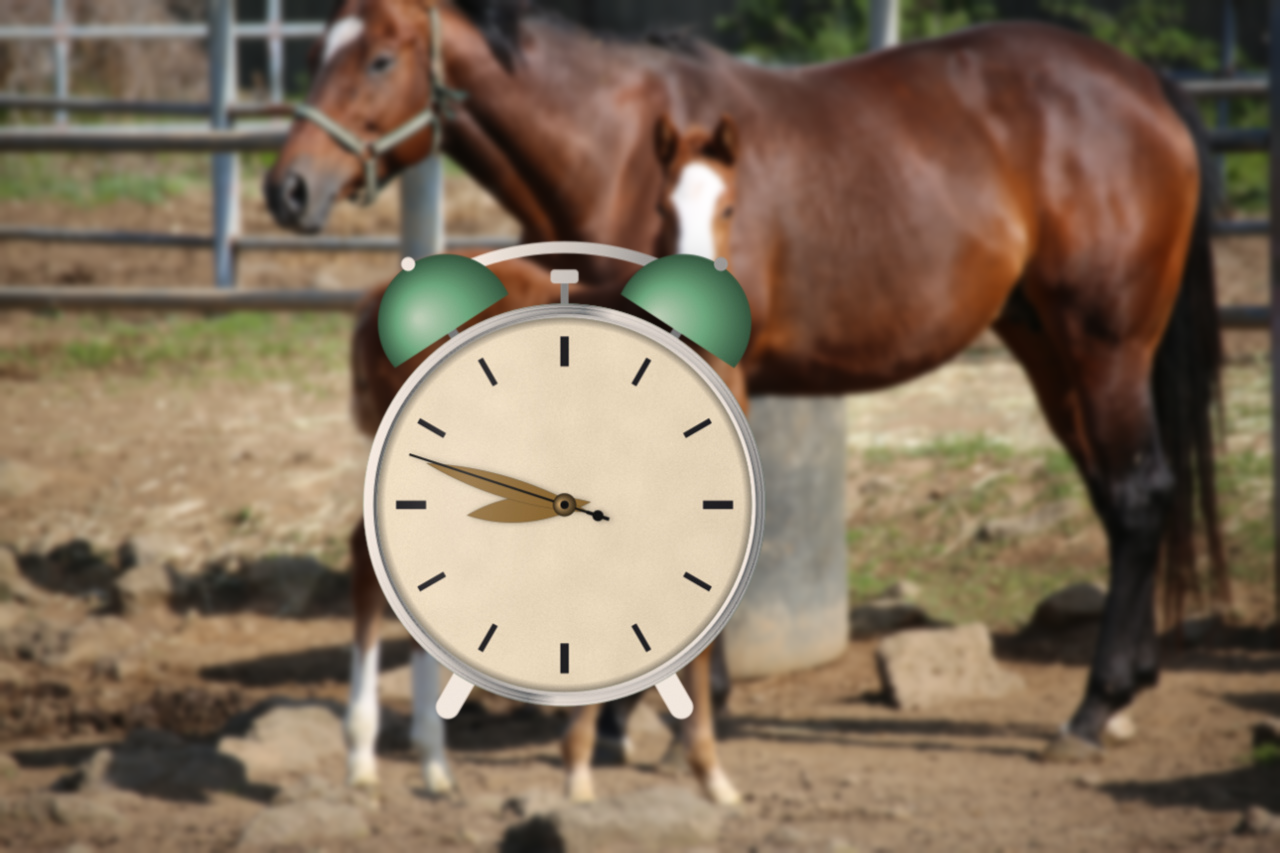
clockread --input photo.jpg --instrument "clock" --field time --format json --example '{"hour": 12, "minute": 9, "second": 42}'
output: {"hour": 8, "minute": 47, "second": 48}
